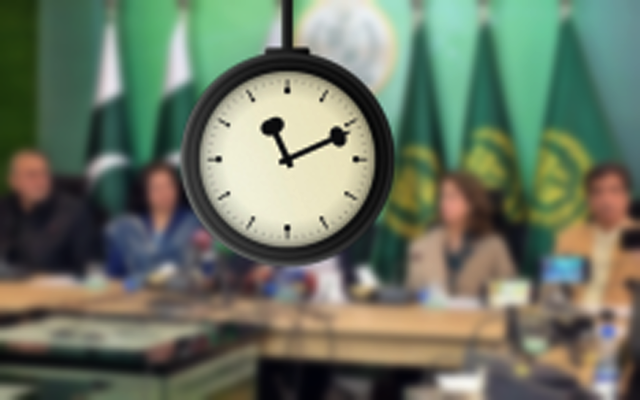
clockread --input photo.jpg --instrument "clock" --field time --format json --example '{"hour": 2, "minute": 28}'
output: {"hour": 11, "minute": 11}
